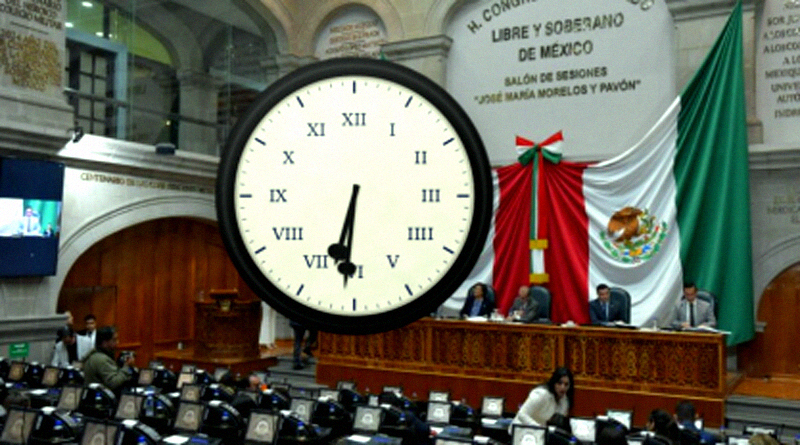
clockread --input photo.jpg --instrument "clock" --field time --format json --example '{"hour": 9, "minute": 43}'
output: {"hour": 6, "minute": 31}
